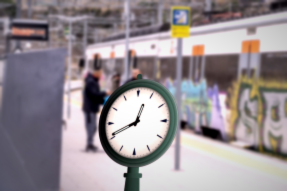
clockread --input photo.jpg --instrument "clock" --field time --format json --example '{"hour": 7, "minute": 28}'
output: {"hour": 12, "minute": 41}
